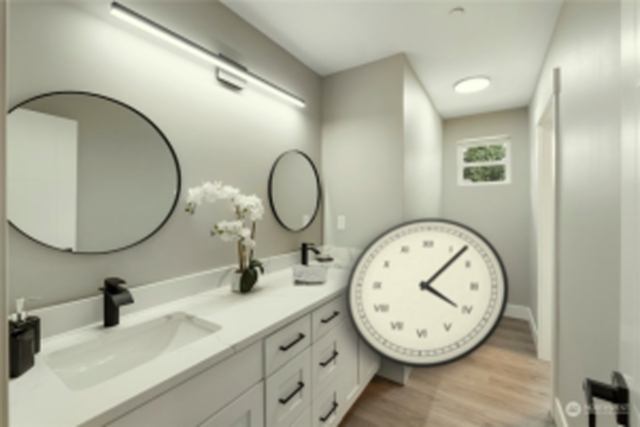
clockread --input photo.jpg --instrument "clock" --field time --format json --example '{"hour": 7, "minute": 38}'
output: {"hour": 4, "minute": 7}
